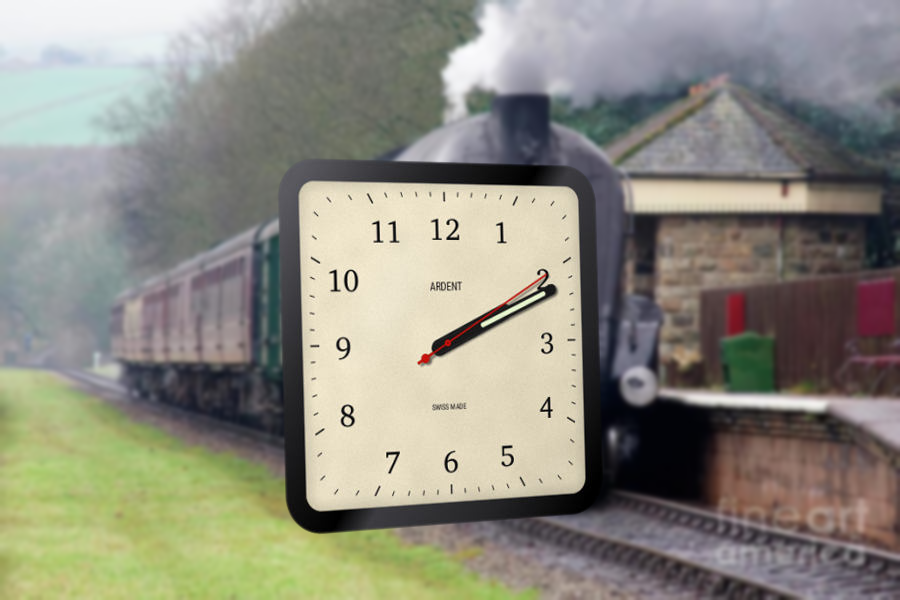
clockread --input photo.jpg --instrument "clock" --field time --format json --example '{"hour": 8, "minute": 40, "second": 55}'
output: {"hour": 2, "minute": 11, "second": 10}
